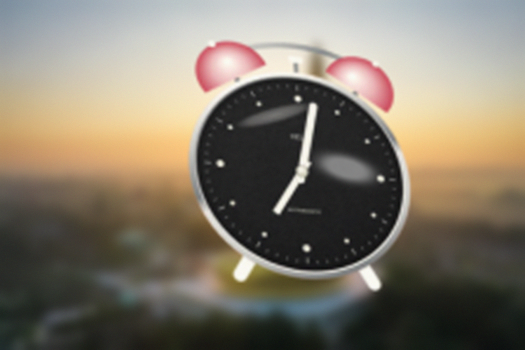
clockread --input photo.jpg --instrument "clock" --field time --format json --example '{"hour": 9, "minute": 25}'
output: {"hour": 7, "minute": 2}
